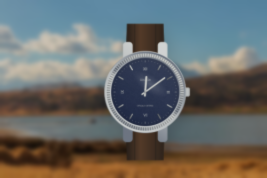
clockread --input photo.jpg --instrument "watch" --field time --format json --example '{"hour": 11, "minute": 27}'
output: {"hour": 12, "minute": 9}
